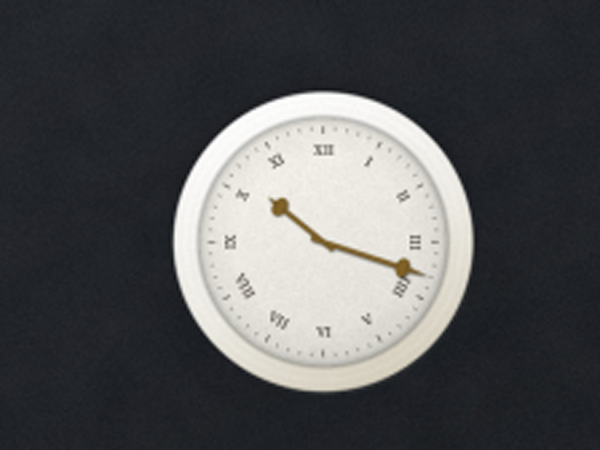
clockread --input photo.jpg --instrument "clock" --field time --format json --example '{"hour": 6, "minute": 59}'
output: {"hour": 10, "minute": 18}
